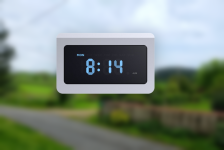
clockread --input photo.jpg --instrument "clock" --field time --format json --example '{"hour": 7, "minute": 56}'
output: {"hour": 8, "minute": 14}
